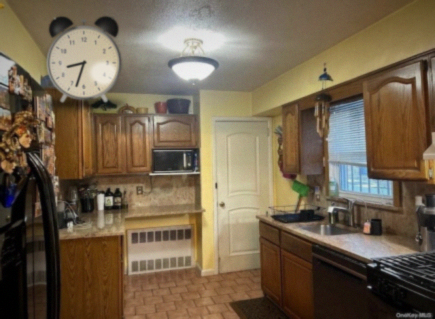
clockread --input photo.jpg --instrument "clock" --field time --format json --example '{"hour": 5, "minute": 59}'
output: {"hour": 8, "minute": 33}
